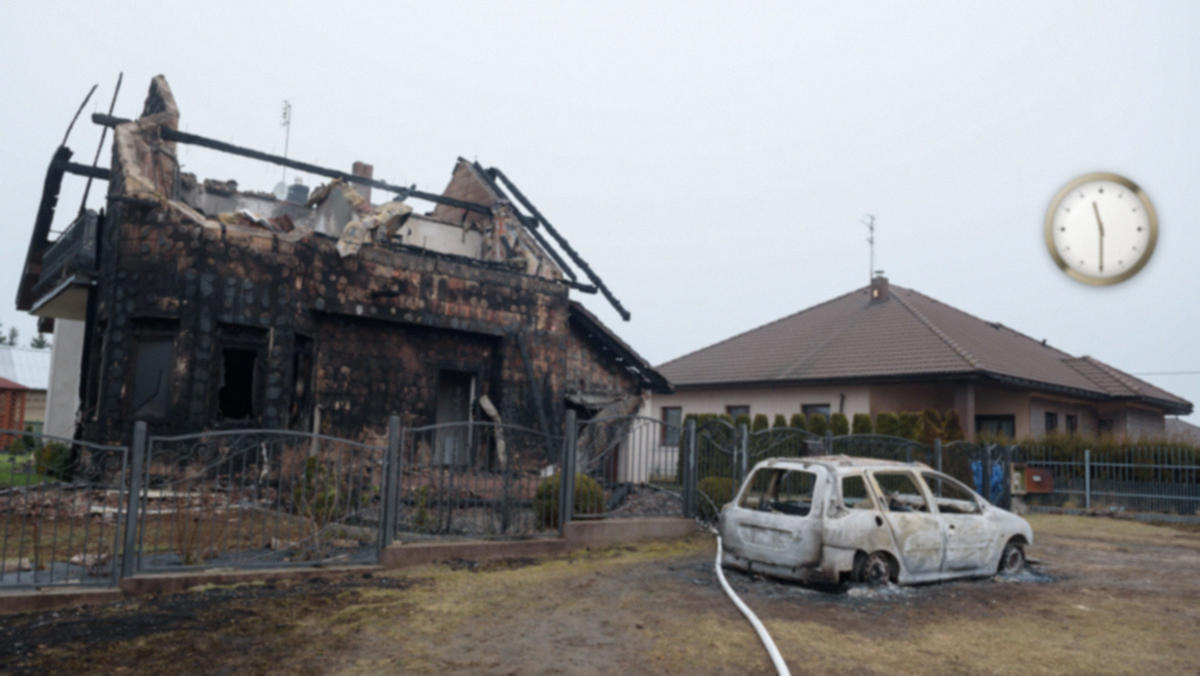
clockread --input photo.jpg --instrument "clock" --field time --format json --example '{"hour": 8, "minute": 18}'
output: {"hour": 11, "minute": 30}
